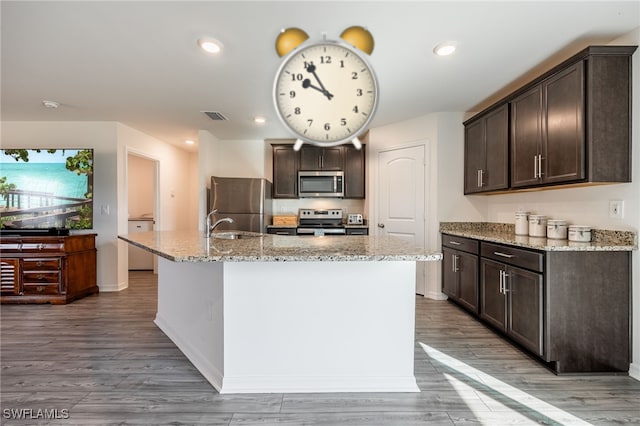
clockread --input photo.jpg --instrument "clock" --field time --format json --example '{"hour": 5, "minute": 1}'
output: {"hour": 9, "minute": 55}
